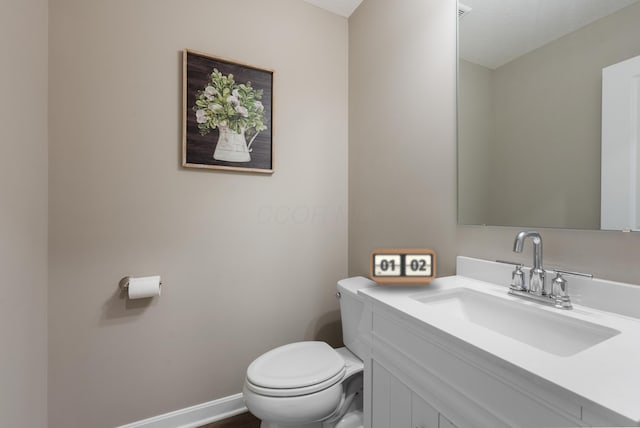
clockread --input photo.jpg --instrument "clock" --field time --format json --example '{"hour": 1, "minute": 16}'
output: {"hour": 1, "minute": 2}
